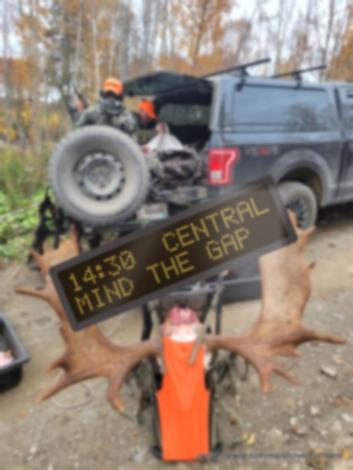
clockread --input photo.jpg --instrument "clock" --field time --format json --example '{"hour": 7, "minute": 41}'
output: {"hour": 14, "minute": 30}
